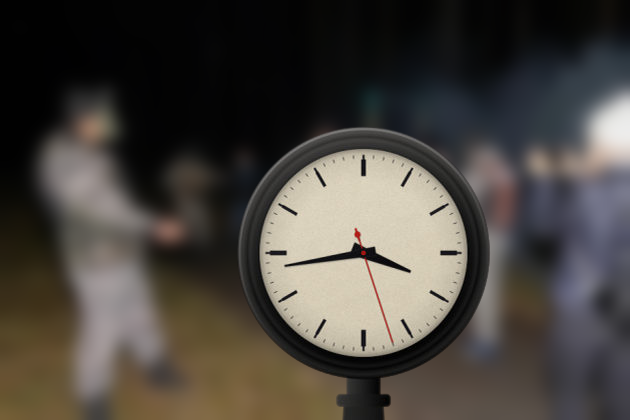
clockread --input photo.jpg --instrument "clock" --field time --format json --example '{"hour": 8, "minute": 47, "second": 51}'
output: {"hour": 3, "minute": 43, "second": 27}
